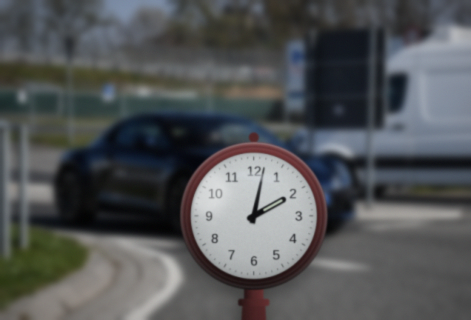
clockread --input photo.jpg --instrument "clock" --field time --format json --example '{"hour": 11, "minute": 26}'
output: {"hour": 2, "minute": 2}
